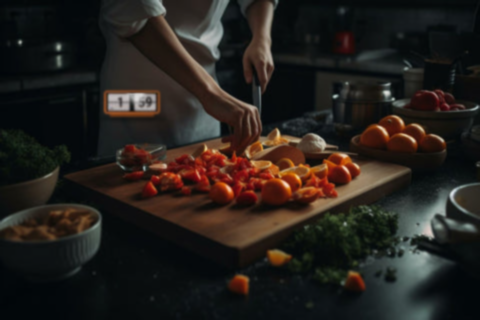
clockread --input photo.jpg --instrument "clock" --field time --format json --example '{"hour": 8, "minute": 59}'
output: {"hour": 1, "minute": 59}
